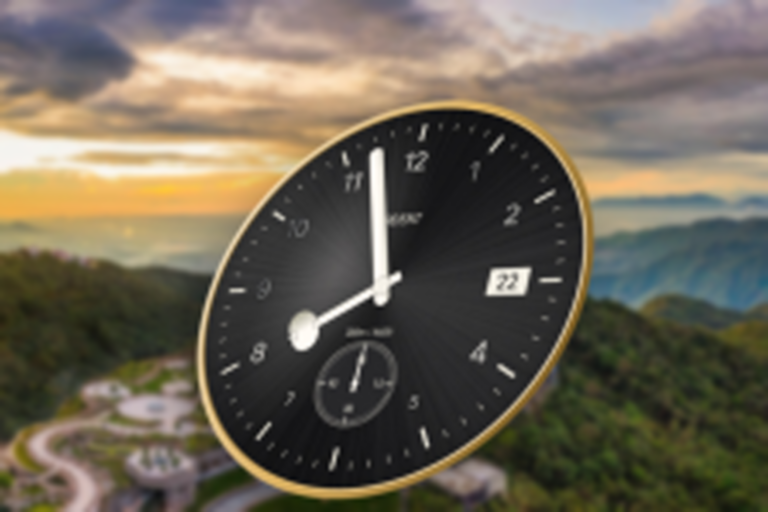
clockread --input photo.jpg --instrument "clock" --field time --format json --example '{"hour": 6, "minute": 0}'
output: {"hour": 7, "minute": 57}
